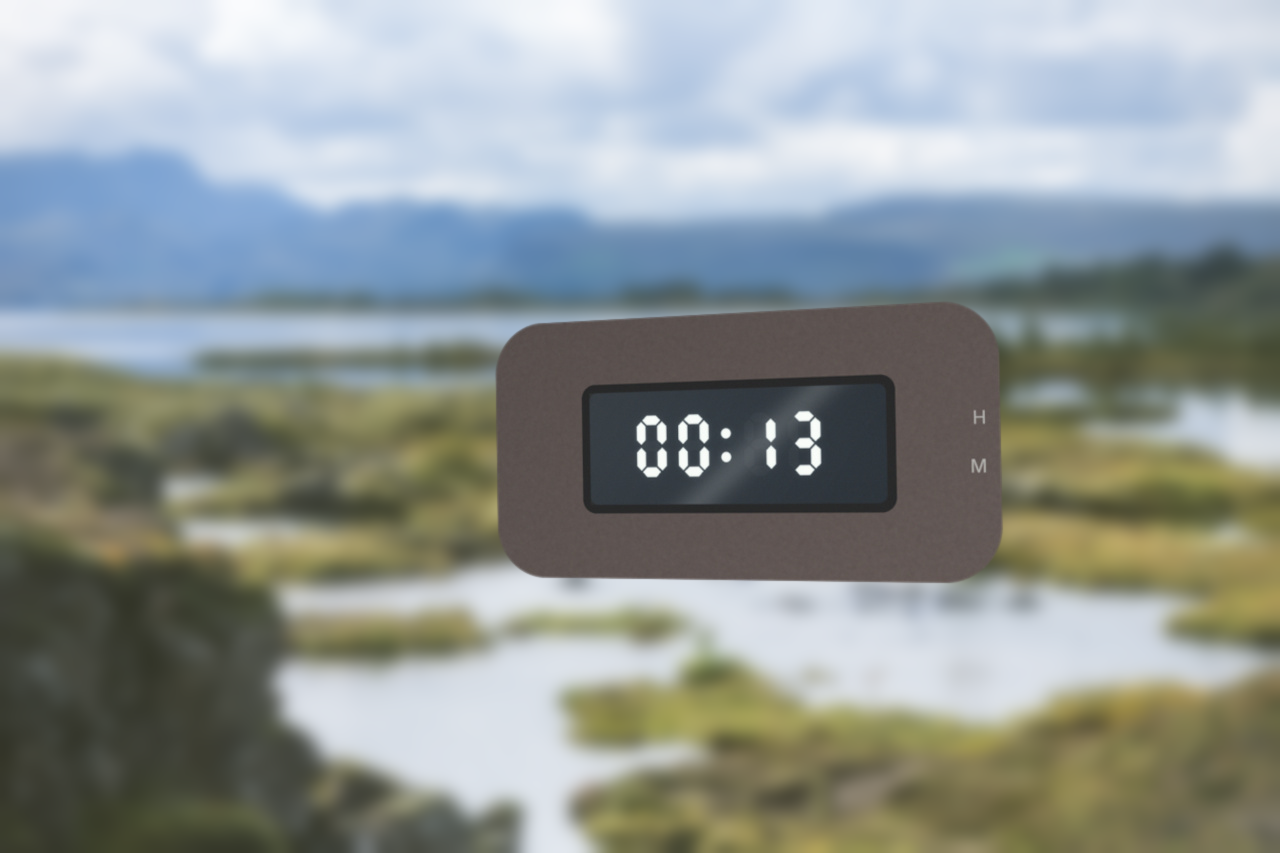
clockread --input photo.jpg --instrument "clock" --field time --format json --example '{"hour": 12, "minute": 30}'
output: {"hour": 0, "minute": 13}
